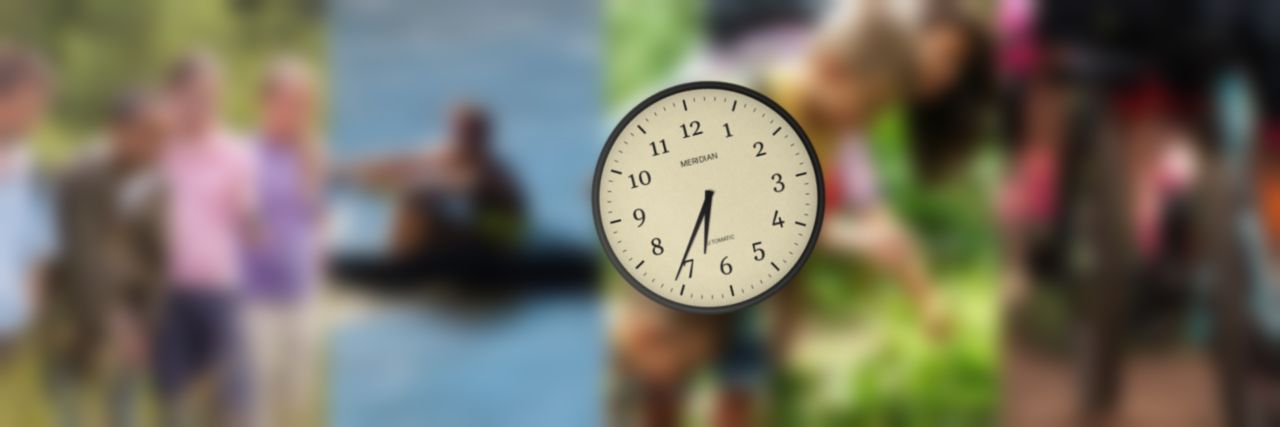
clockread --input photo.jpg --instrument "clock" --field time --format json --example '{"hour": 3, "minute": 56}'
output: {"hour": 6, "minute": 36}
